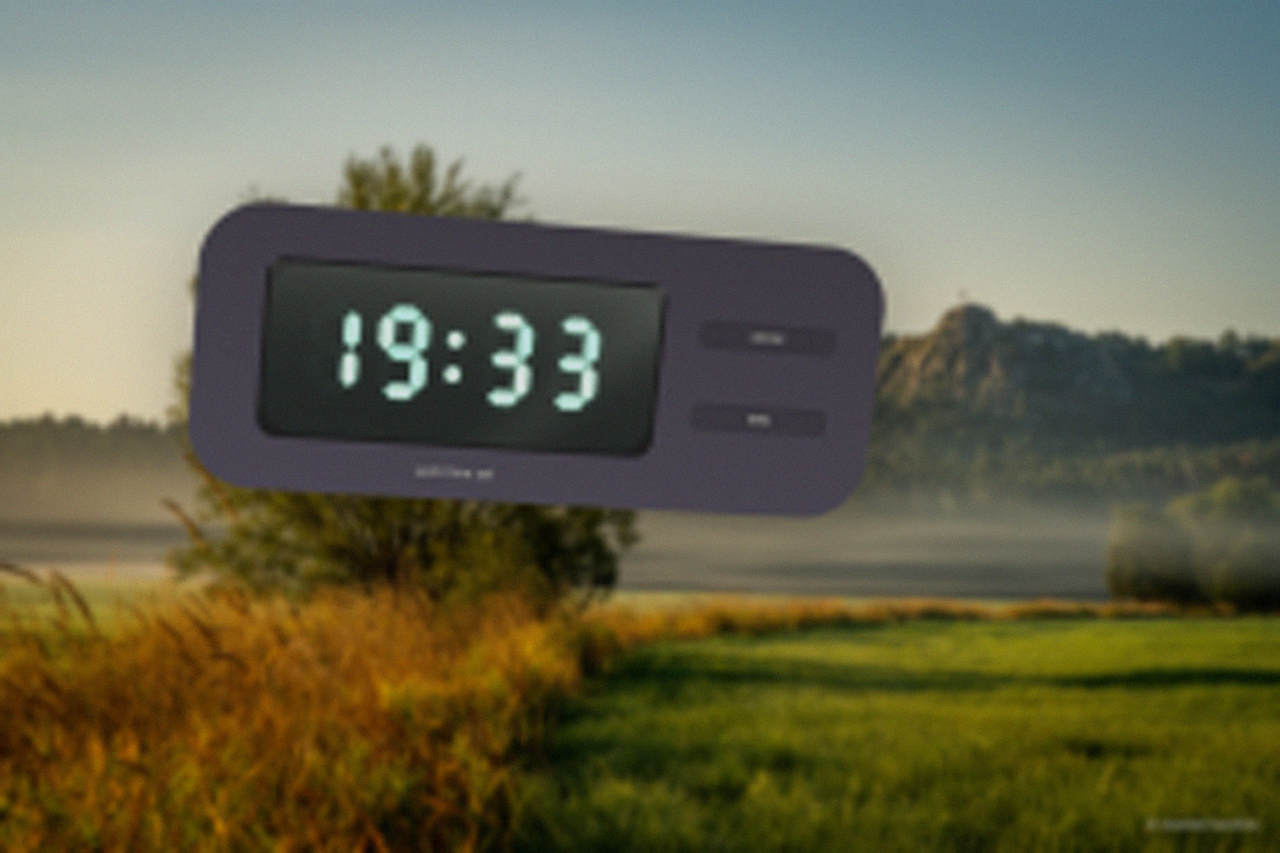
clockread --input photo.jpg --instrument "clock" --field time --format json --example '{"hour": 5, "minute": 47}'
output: {"hour": 19, "minute": 33}
